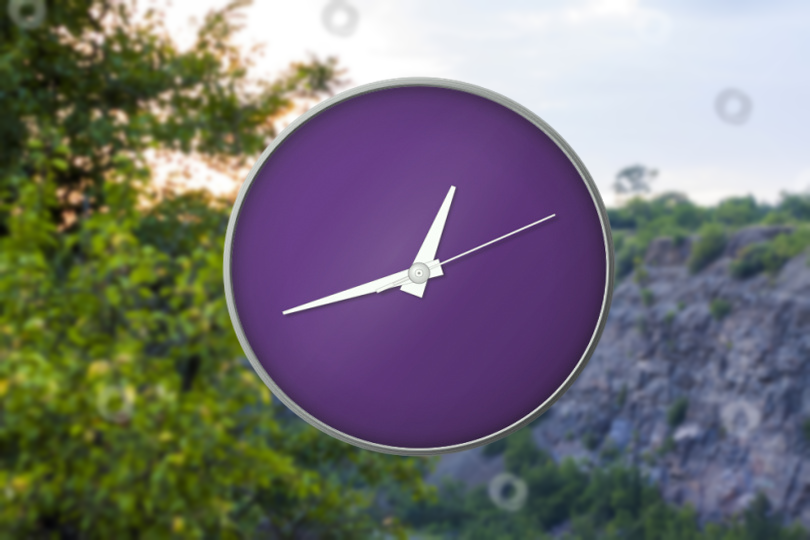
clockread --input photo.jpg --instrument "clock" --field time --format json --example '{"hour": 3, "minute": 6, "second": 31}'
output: {"hour": 12, "minute": 42, "second": 11}
